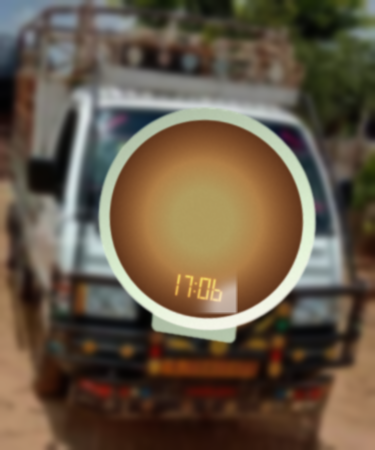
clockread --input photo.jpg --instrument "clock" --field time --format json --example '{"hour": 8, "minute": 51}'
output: {"hour": 17, "minute": 6}
